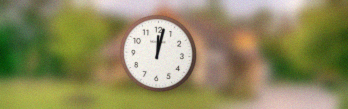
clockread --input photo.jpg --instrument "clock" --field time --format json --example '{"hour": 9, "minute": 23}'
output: {"hour": 12, "minute": 2}
